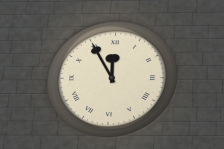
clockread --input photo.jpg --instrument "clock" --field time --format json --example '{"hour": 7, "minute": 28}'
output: {"hour": 11, "minute": 55}
